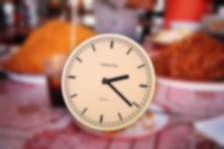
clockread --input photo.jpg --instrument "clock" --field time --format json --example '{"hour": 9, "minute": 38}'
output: {"hour": 2, "minute": 21}
